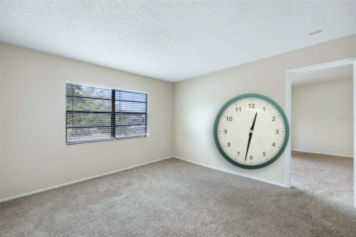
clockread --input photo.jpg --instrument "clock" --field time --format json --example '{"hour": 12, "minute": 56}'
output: {"hour": 12, "minute": 32}
